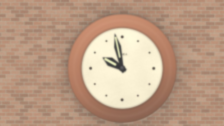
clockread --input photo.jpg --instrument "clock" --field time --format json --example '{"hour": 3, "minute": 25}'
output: {"hour": 9, "minute": 58}
